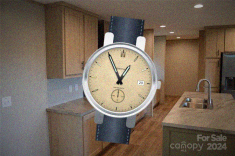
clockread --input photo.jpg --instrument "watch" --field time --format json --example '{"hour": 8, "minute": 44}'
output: {"hour": 12, "minute": 55}
